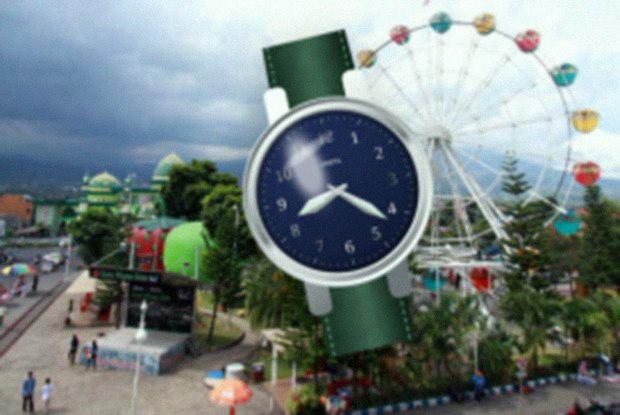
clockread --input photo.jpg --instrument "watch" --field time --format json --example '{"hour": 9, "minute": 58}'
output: {"hour": 8, "minute": 22}
